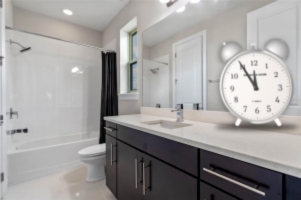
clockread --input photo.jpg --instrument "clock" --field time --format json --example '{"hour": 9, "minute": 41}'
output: {"hour": 11, "minute": 55}
